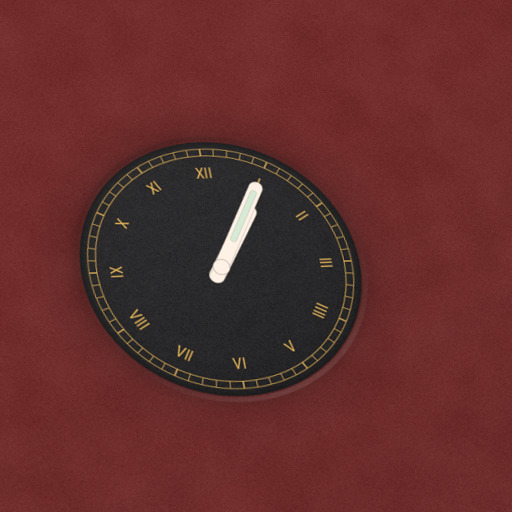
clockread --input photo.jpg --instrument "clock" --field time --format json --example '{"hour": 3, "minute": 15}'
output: {"hour": 1, "minute": 5}
